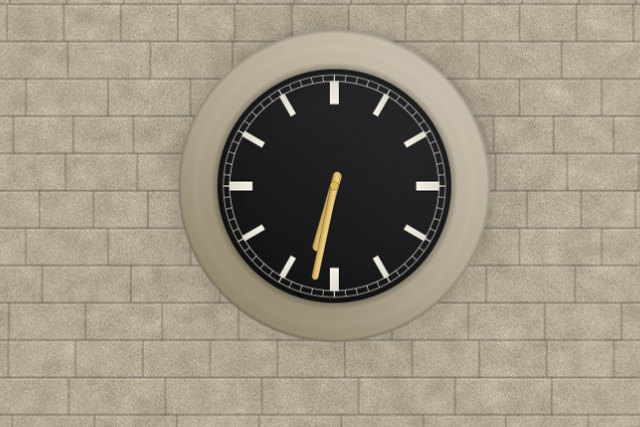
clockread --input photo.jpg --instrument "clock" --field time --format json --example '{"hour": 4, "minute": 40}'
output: {"hour": 6, "minute": 32}
